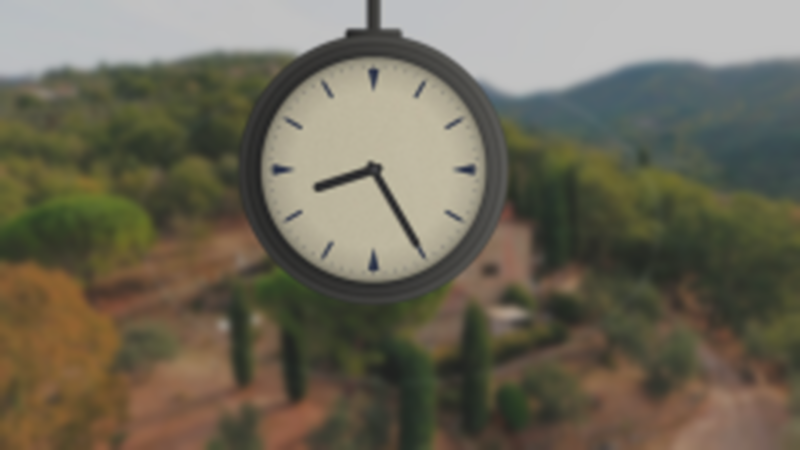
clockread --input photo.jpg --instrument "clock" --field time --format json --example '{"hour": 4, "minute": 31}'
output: {"hour": 8, "minute": 25}
